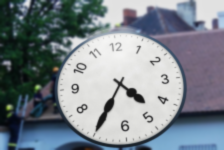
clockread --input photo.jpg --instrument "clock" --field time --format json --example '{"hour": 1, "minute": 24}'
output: {"hour": 4, "minute": 35}
